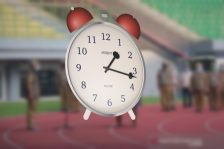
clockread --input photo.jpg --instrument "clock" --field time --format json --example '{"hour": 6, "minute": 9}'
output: {"hour": 1, "minute": 17}
